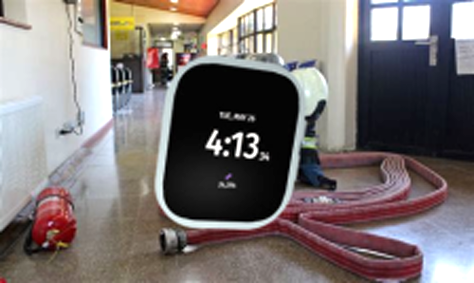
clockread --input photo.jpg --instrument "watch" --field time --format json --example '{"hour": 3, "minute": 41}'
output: {"hour": 4, "minute": 13}
